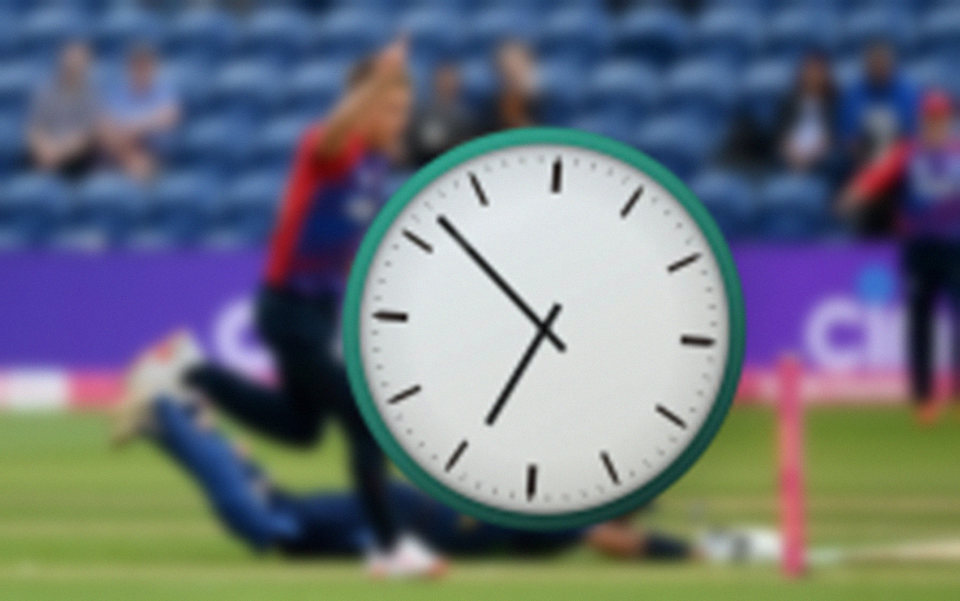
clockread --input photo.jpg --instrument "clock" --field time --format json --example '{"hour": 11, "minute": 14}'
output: {"hour": 6, "minute": 52}
